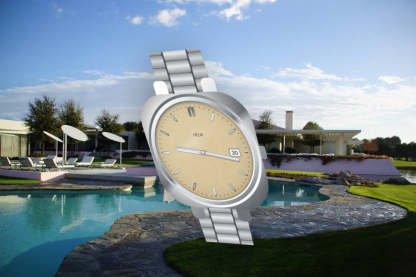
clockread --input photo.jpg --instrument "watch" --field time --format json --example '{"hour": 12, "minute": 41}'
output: {"hour": 9, "minute": 17}
